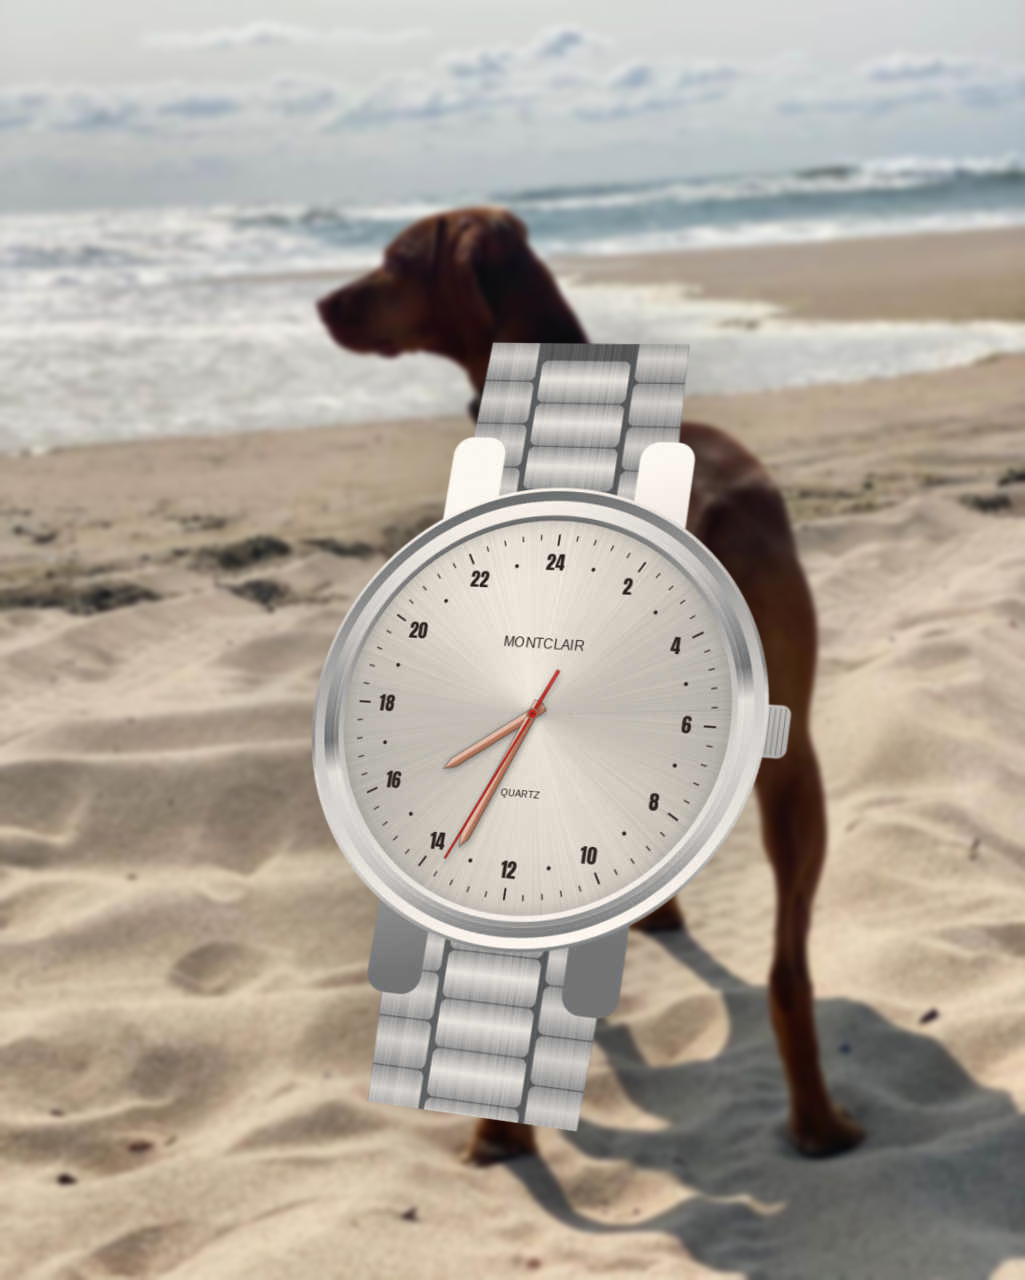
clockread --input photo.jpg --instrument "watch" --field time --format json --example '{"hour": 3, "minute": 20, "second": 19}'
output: {"hour": 15, "minute": 33, "second": 34}
